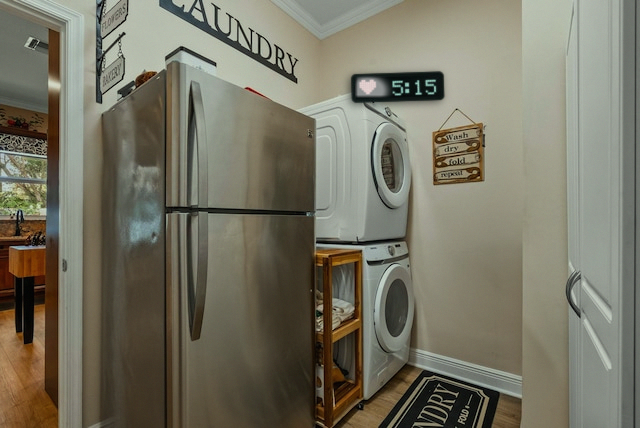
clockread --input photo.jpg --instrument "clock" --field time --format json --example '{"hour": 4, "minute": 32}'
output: {"hour": 5, "minute": 15}
